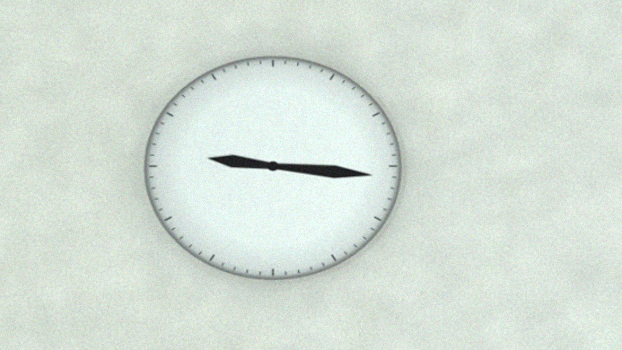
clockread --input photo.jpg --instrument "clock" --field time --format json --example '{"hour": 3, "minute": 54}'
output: {"hour": 9, "minute": 16}
